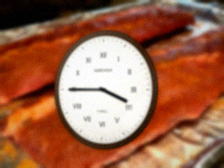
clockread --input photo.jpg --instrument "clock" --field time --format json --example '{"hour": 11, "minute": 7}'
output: {"hour": 3, "minute": 45}
